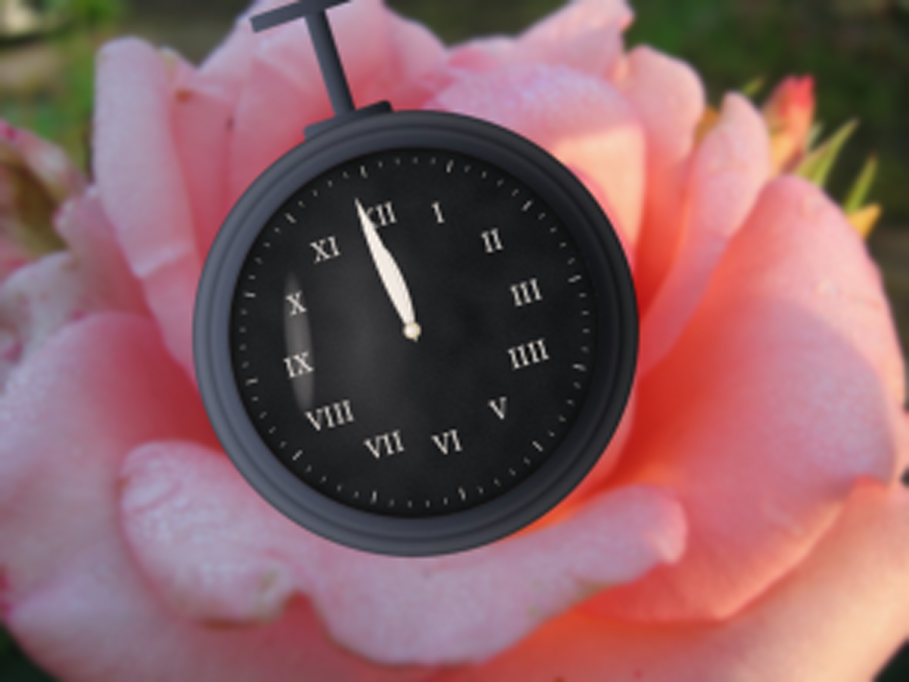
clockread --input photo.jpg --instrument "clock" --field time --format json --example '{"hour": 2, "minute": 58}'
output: {"hour": 11, "minute": 59}
